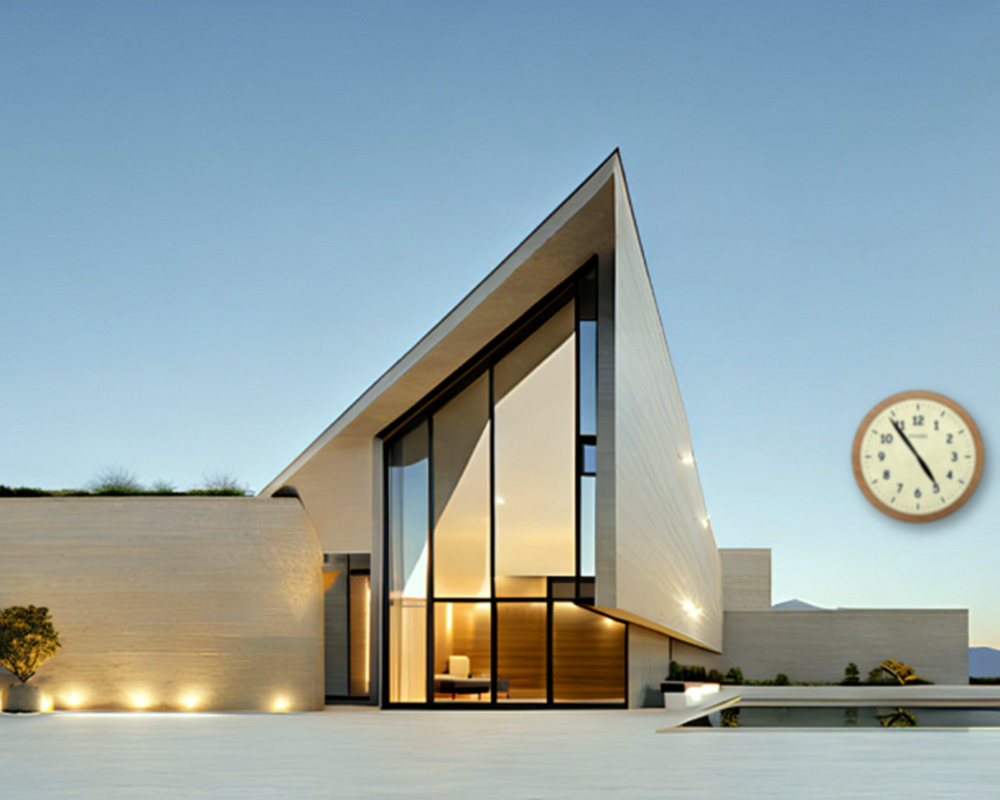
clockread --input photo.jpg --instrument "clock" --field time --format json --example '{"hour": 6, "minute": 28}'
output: {"hour": 4, "minute": 54}
